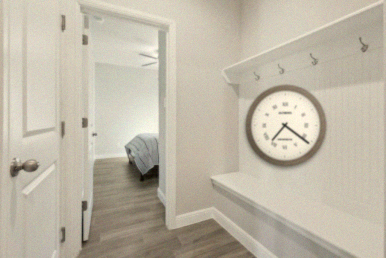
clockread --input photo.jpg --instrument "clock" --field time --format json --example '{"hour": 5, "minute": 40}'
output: {"hour": 7, "minute": 21}
